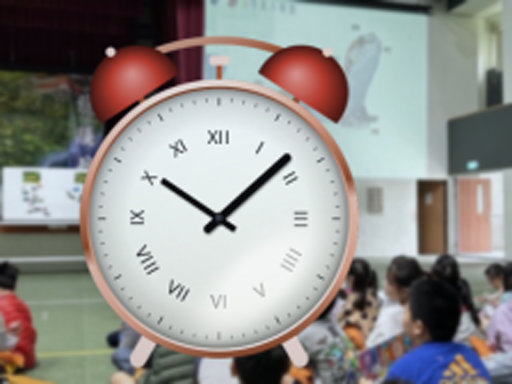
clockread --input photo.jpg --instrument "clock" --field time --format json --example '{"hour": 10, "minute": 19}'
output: {"hour": 10, "minute": 8}
